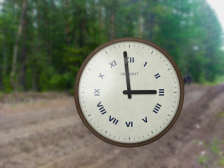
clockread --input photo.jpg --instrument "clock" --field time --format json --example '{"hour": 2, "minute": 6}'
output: {"hour": 2, "minute": 59}
